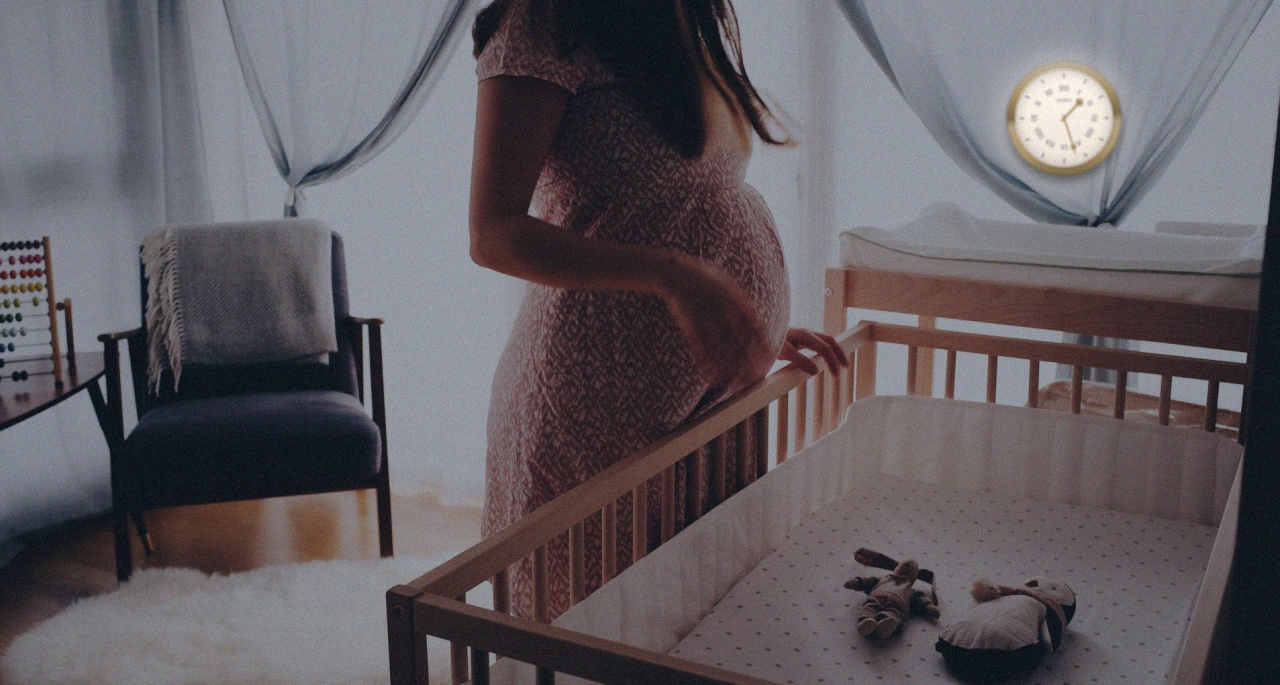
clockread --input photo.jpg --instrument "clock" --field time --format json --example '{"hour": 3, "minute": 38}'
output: {"hour": 1, "minute": 27}
